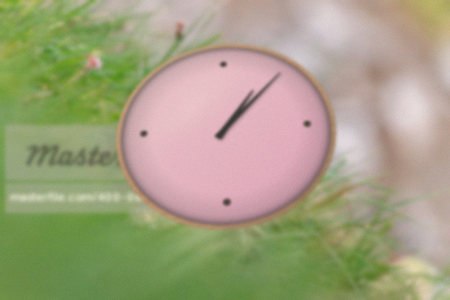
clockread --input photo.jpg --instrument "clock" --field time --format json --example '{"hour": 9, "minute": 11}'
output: {"hour": 1, "minute": 7}
